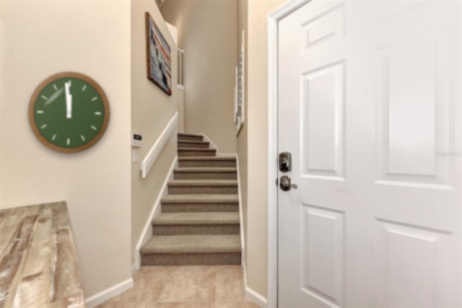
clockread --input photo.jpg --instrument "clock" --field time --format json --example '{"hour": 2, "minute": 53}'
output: {"hour": 11, "minute": 59}
